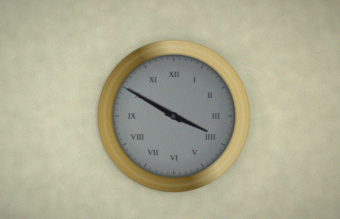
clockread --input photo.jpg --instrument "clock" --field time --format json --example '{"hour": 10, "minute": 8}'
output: {"hour": 3, "minute": 50}
